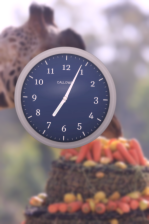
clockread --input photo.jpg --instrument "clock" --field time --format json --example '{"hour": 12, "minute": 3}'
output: {"hour": 7, "minute": 4}
